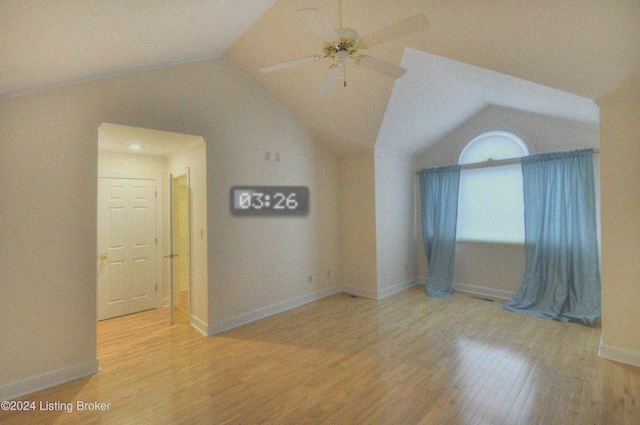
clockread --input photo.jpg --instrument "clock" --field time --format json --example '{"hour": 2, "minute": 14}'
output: {"hour": 3, "minute": 26}
